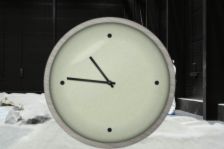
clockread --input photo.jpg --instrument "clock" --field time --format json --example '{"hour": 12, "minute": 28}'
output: {"hour": 10, "minute": 46}
